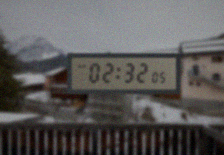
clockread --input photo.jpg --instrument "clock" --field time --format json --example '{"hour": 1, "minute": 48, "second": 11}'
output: {"hour": 2, "minute": 32, "second": 5}
